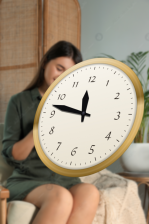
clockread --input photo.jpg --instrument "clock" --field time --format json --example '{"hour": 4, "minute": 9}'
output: {"hour": 11, "minute": 47}
